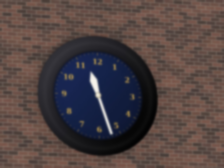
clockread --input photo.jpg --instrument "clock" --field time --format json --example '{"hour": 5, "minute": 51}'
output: {"hour": 11, "minute": 27}
